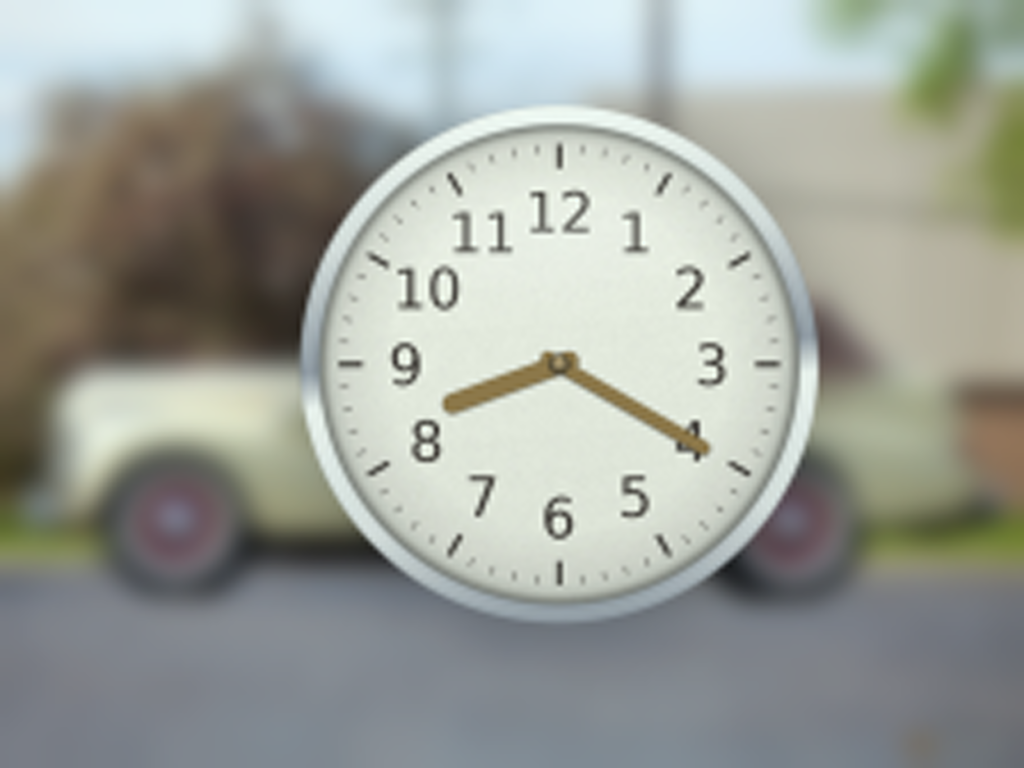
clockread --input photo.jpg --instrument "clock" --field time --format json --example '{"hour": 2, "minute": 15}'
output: {"hour": 8, "minute": 20}
